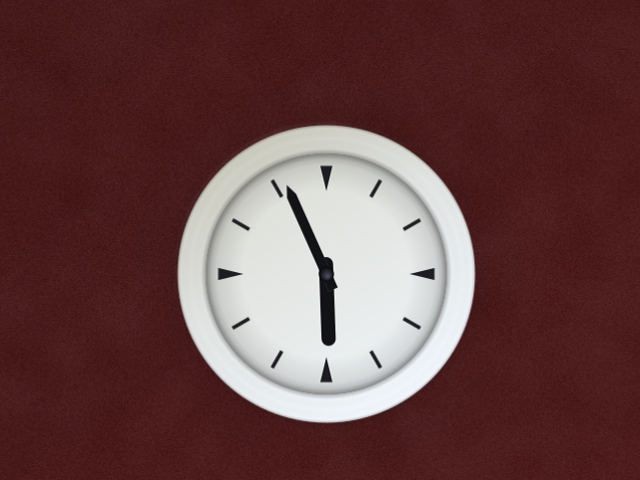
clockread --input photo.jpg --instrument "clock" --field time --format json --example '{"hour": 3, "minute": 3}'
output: {"hour": 5, "minute": 56}
